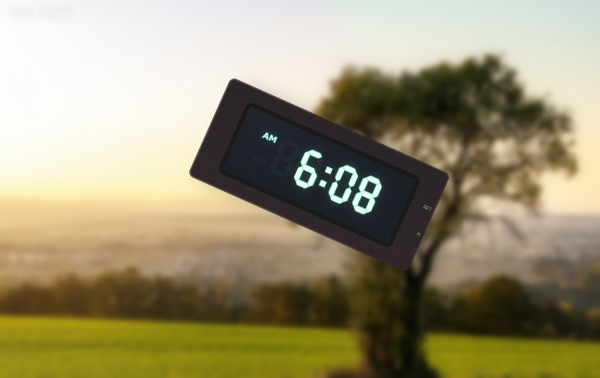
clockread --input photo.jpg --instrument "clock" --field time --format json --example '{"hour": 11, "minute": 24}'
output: {"hour": 6, "minute": 8}
